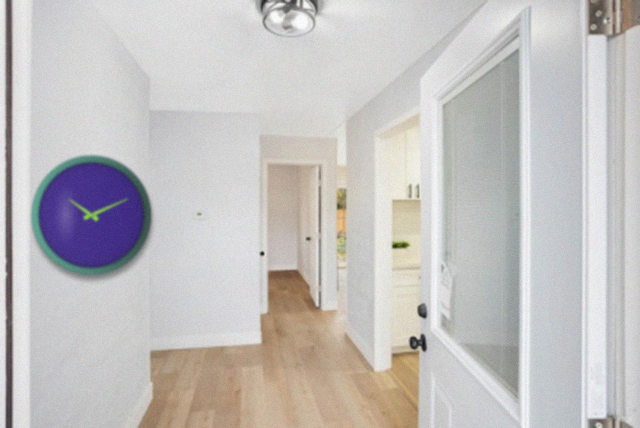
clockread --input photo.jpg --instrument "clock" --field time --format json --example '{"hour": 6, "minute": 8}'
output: {"hour": 10, "minute": 11}
